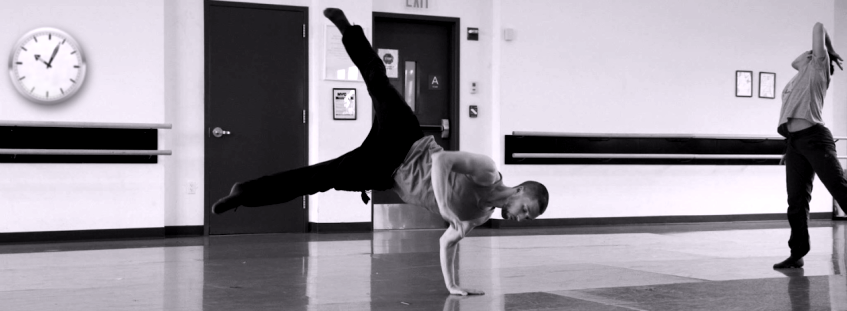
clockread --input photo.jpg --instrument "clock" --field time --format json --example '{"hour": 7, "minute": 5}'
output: {"hour": 10, "minute": 4}
